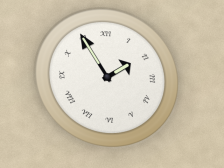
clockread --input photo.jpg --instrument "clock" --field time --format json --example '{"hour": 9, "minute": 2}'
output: {"hour": 1, "minute": 55}
